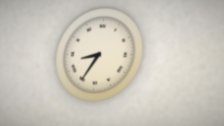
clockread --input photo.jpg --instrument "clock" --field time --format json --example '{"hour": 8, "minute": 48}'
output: {"hour": 8, "minute": 35}
